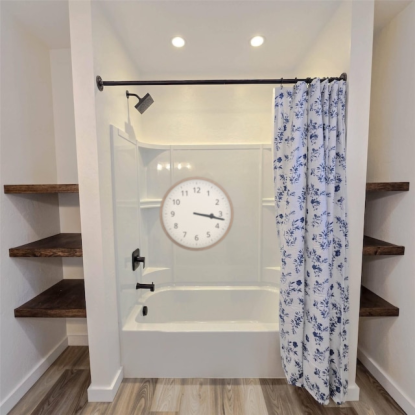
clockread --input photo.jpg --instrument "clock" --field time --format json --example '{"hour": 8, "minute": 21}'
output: {"hour": 3, "minute": 17}
